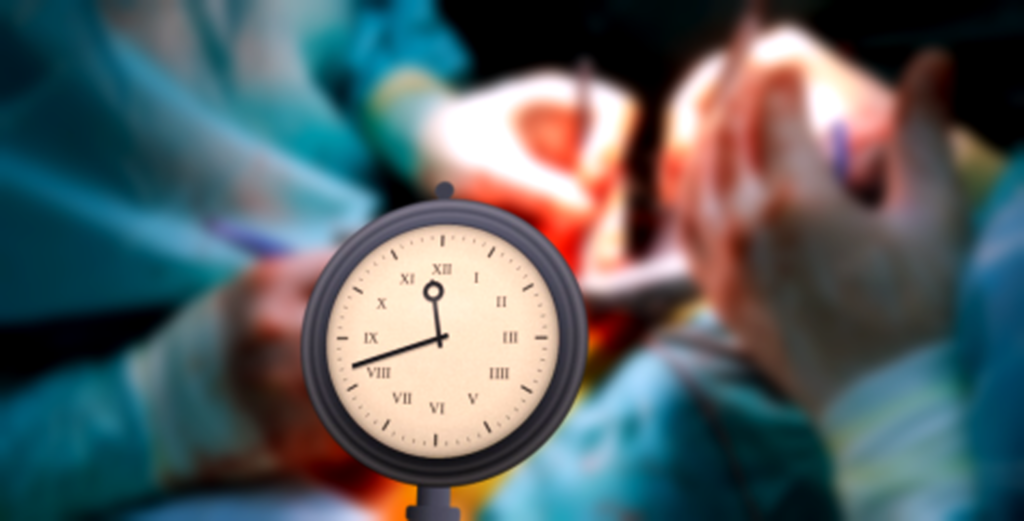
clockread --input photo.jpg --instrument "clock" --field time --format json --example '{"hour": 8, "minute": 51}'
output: {"hour": 11, "minute": 42}
